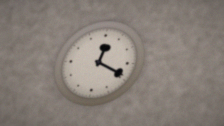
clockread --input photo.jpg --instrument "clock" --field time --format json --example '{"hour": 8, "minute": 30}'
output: {"hour": 12, "minute": 19}
